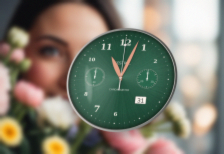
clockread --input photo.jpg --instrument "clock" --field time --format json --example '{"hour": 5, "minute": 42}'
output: {"hour": 11, "minute": 3}
